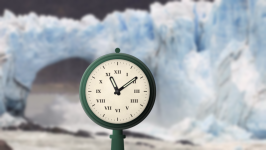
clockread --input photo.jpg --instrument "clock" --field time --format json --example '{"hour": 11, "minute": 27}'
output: {"hour": 11, "minute": 9}
